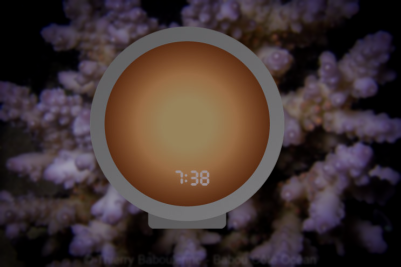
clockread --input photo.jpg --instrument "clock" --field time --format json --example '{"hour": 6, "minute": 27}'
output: {"hour": 7, "minute": 38}
